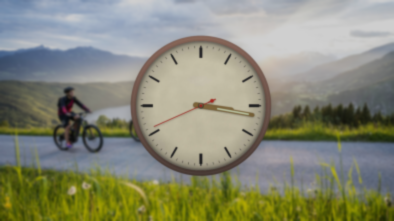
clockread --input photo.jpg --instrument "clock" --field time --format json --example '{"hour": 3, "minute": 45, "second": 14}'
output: {"hour": 3, "minute": 16, "second": 41}
